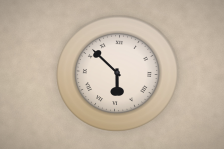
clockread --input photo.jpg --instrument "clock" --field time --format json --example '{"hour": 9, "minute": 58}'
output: {"hour": 5, "minute": 52}
